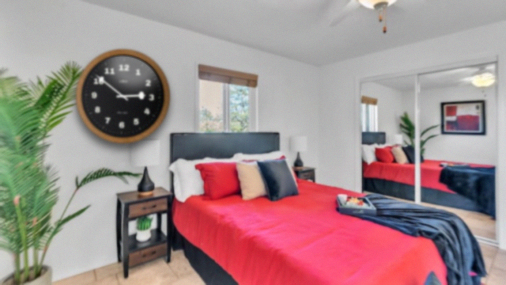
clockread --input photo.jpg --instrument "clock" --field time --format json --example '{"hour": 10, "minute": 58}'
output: {"hour": 2, "minute": 51}
